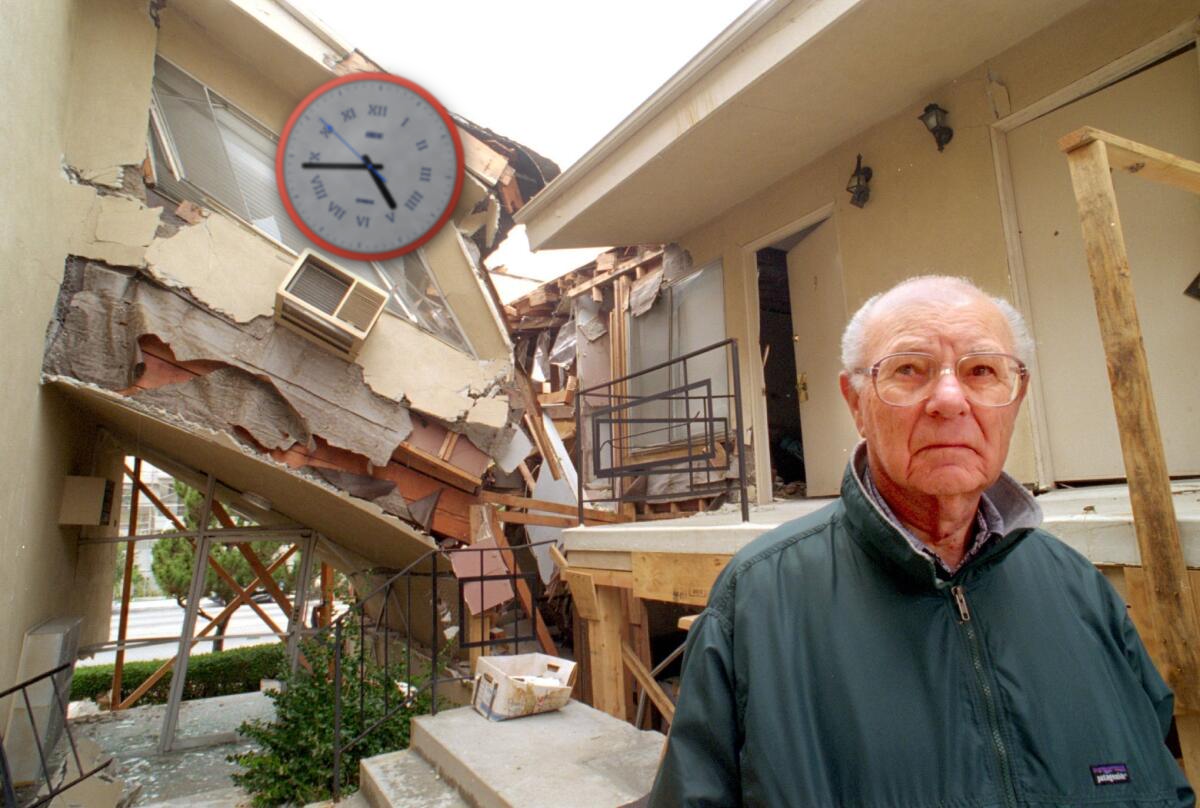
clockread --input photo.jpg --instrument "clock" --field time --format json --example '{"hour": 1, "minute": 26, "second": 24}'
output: {"hour": 4, "minute": 43, "second": 51}
